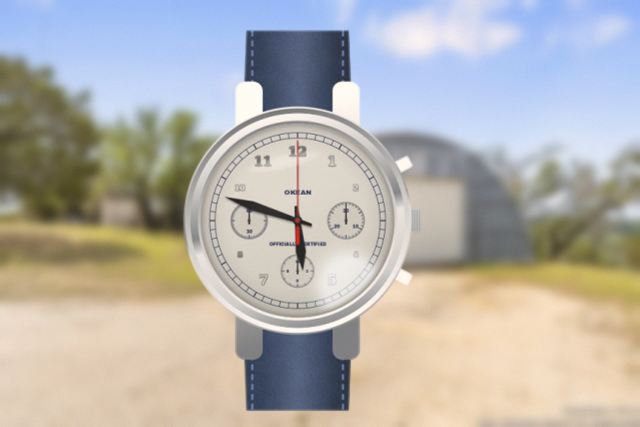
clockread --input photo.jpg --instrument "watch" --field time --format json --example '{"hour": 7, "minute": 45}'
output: {"hour": 5, "minute": 48}
